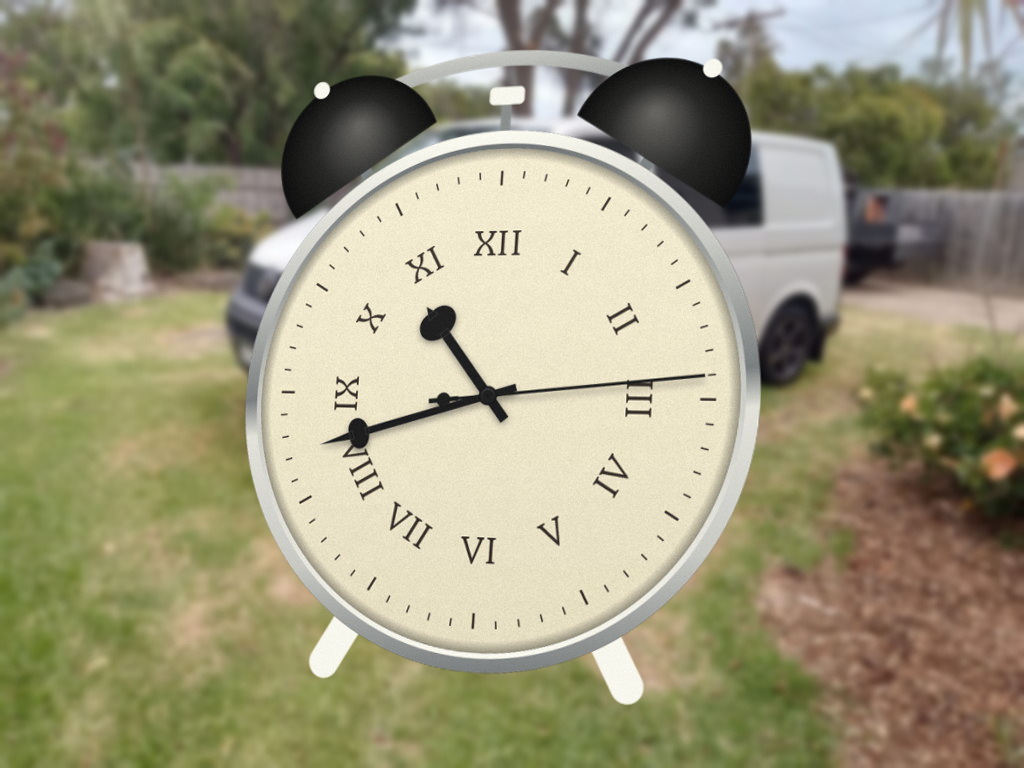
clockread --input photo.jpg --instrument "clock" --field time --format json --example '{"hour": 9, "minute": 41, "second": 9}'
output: {"hour": 10, "minute": 42, "second": 14}
